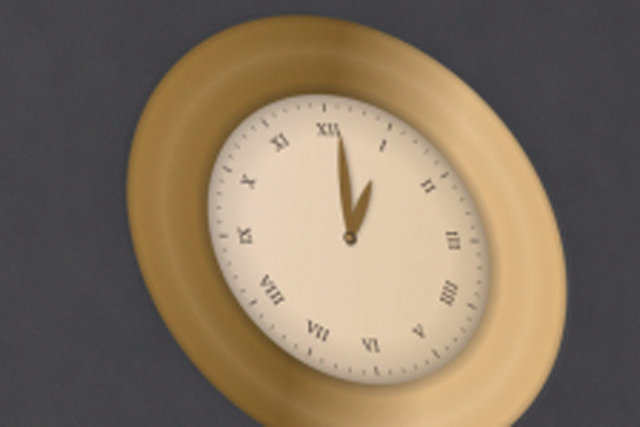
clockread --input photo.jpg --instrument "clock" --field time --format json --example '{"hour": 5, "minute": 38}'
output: {"hour": 1, "minute": 1}
